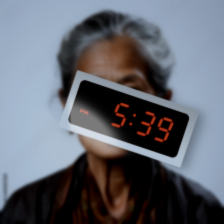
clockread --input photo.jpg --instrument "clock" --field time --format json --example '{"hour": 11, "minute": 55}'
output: {"hour": 5, "minute": 39}
